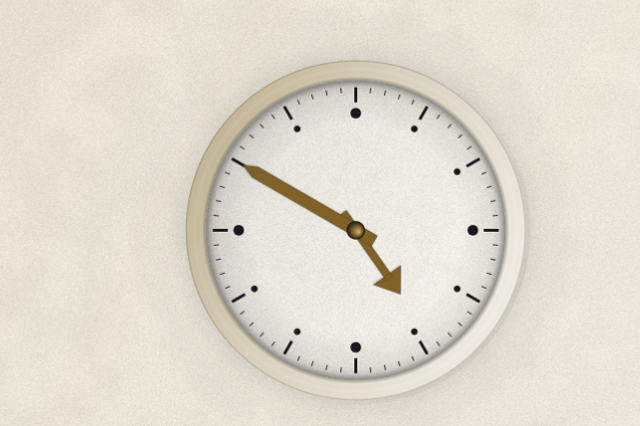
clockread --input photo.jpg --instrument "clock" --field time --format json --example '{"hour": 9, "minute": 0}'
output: {"hour": 4, "minute": 50}
